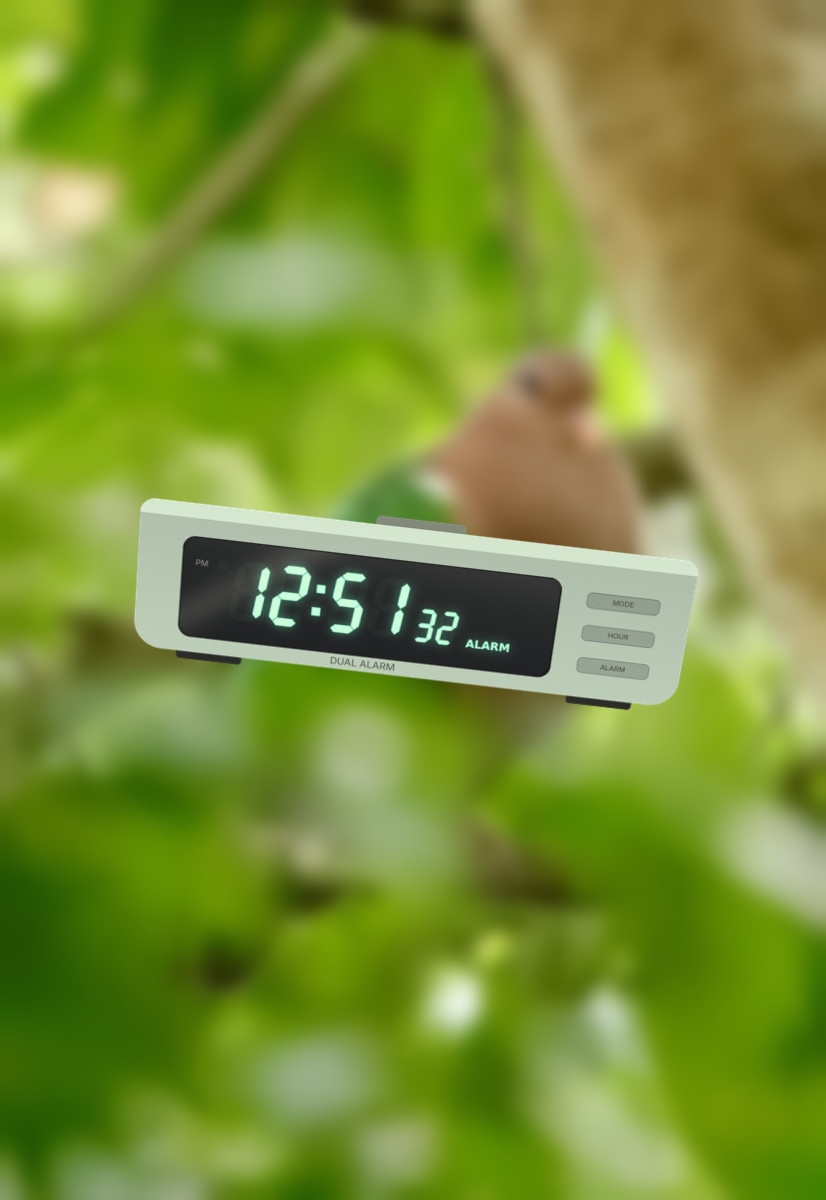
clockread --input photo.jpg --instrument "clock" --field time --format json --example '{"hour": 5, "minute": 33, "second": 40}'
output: {"hour": 12, "minute": 51, "second": 32}
